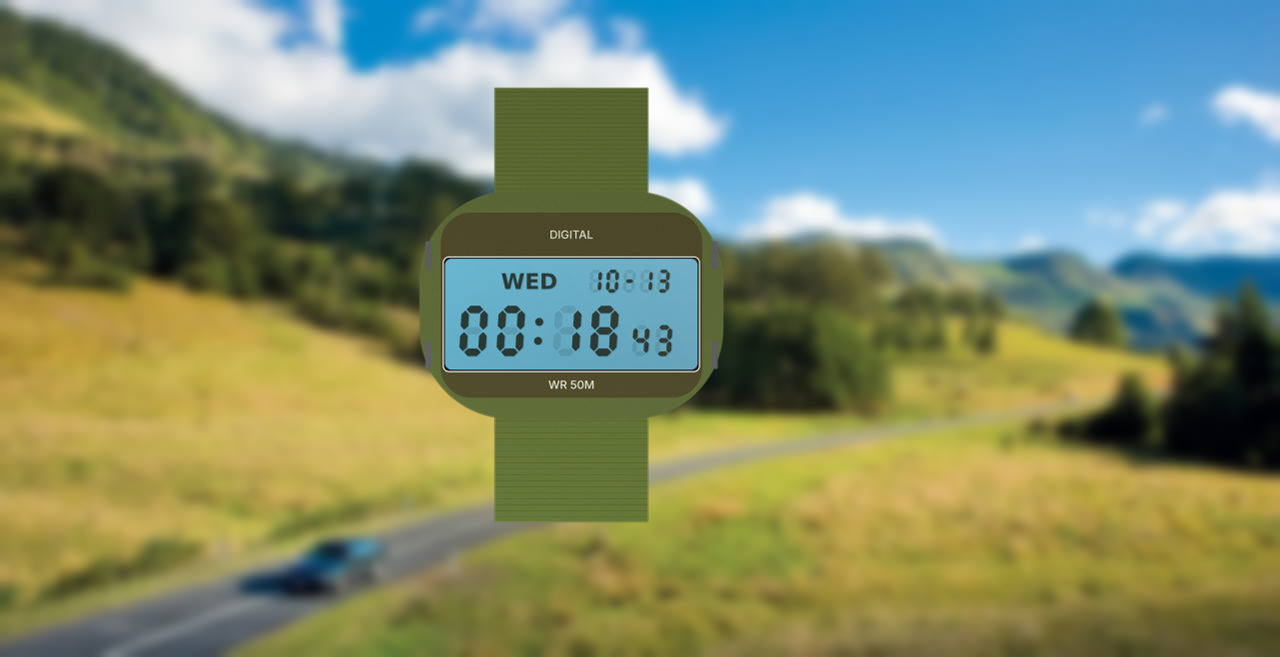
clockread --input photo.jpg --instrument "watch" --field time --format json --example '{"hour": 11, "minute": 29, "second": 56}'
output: {"hour": 0, "minute": 18, "second": 43}
